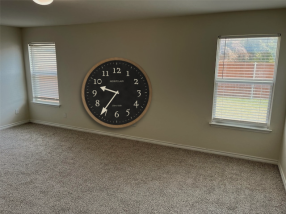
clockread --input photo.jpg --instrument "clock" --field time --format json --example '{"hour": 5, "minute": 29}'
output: {"hour": 9, "minute": 36}
